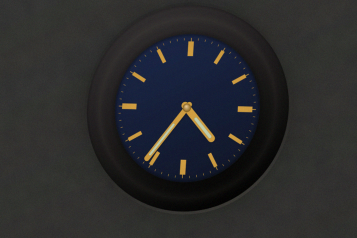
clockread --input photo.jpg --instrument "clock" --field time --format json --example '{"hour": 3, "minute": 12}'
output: {"hour": 4, "minute": 36}
